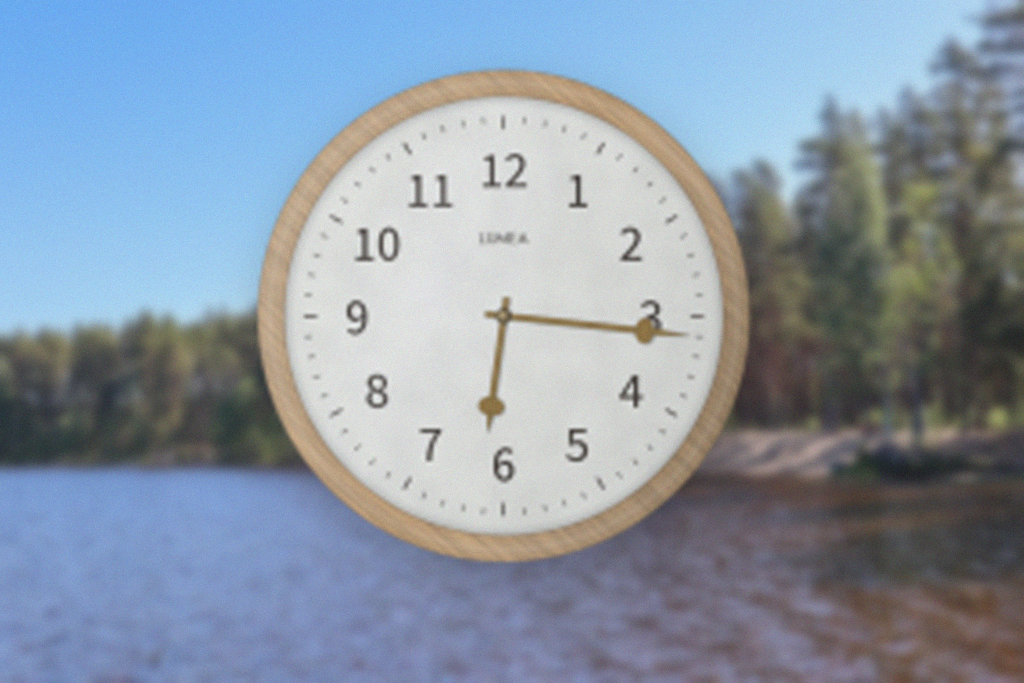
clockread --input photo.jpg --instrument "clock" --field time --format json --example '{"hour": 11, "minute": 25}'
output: {"hour": 6, "minute": 16}
